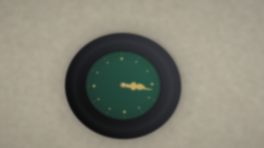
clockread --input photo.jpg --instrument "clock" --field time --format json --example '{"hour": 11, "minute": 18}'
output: {"hour": 3, "minute": 17}
